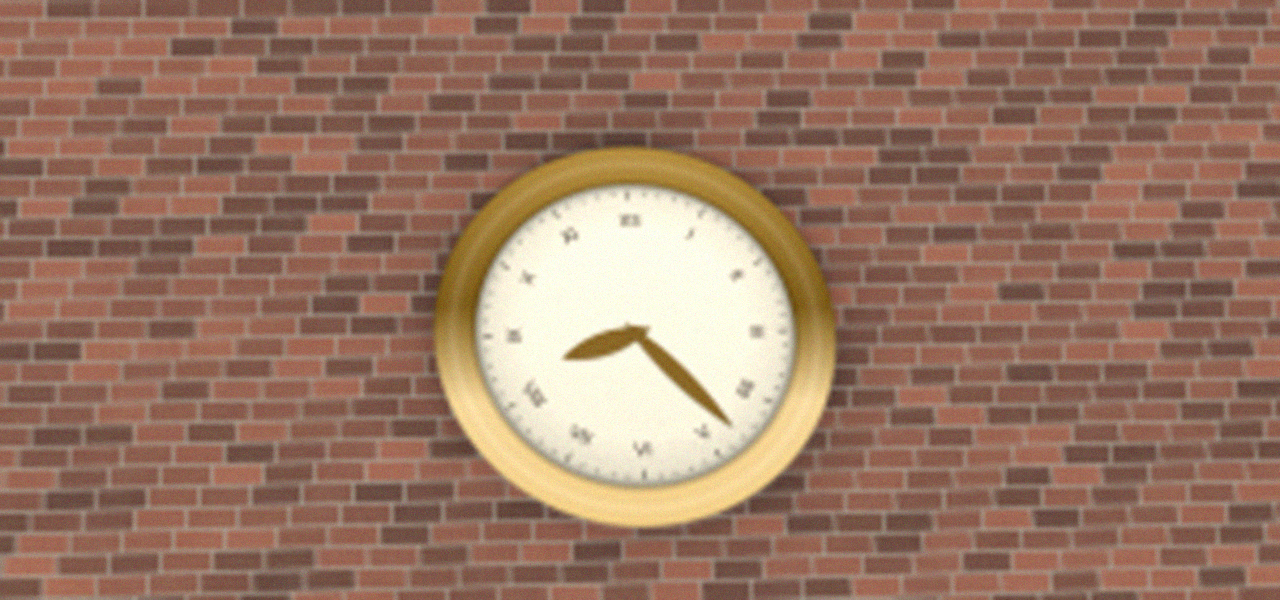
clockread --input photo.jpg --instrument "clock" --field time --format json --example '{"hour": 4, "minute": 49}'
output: {"hour": 8, "minute": 23}
